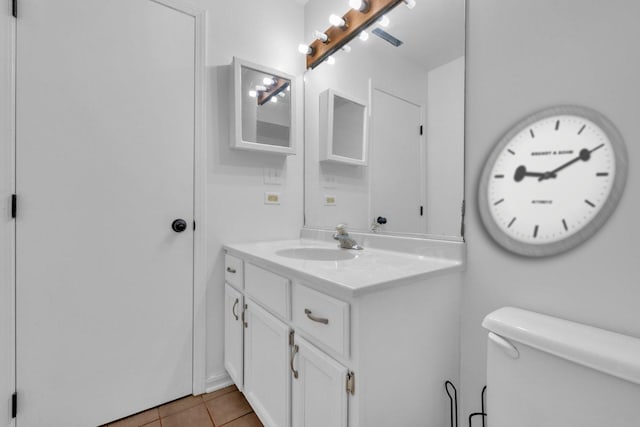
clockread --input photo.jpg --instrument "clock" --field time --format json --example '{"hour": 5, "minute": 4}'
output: {"hour": 9, "minute": 10}
